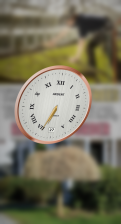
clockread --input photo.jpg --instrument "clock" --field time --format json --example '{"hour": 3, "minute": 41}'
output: {"hour": 6, "minute": 34}
